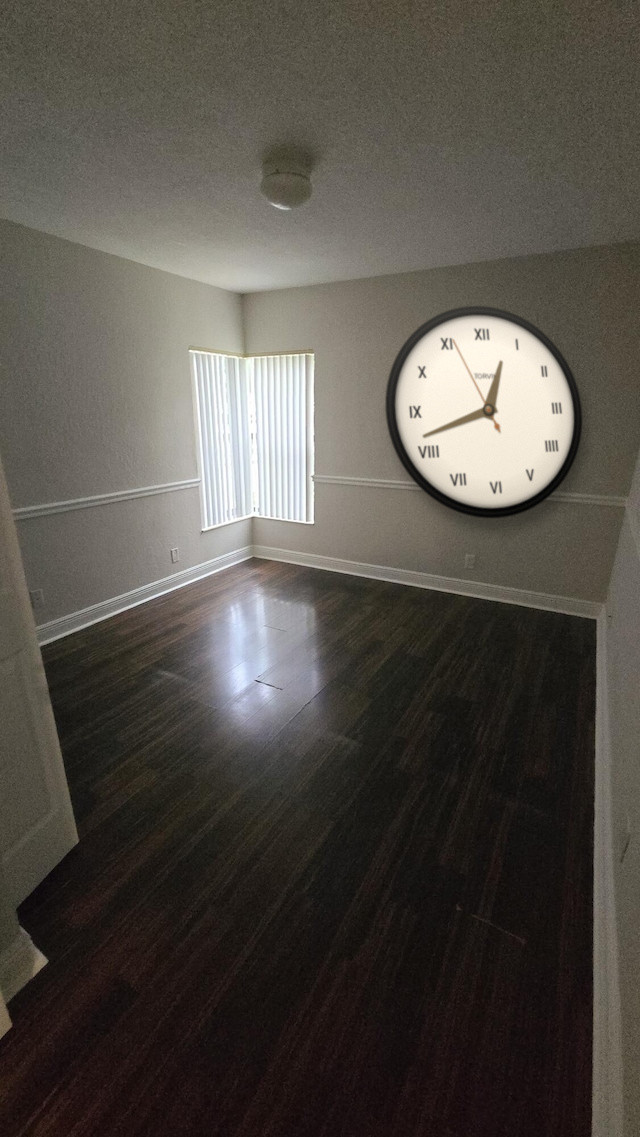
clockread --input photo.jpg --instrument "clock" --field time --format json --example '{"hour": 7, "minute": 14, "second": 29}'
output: {"hour": 12, "minute": 41, "second": 56}
